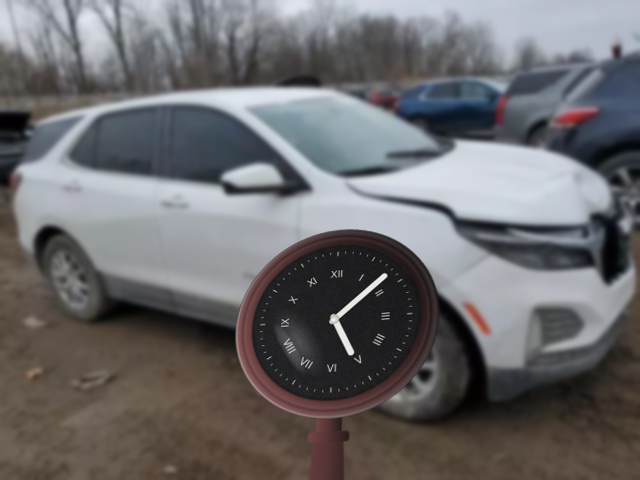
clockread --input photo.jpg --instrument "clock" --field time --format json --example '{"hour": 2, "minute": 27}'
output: {"hour": 5, "minute": 8}
